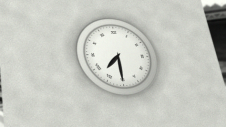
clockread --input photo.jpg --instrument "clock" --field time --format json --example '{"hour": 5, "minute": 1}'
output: {"hour": 7, "minute": 30}
